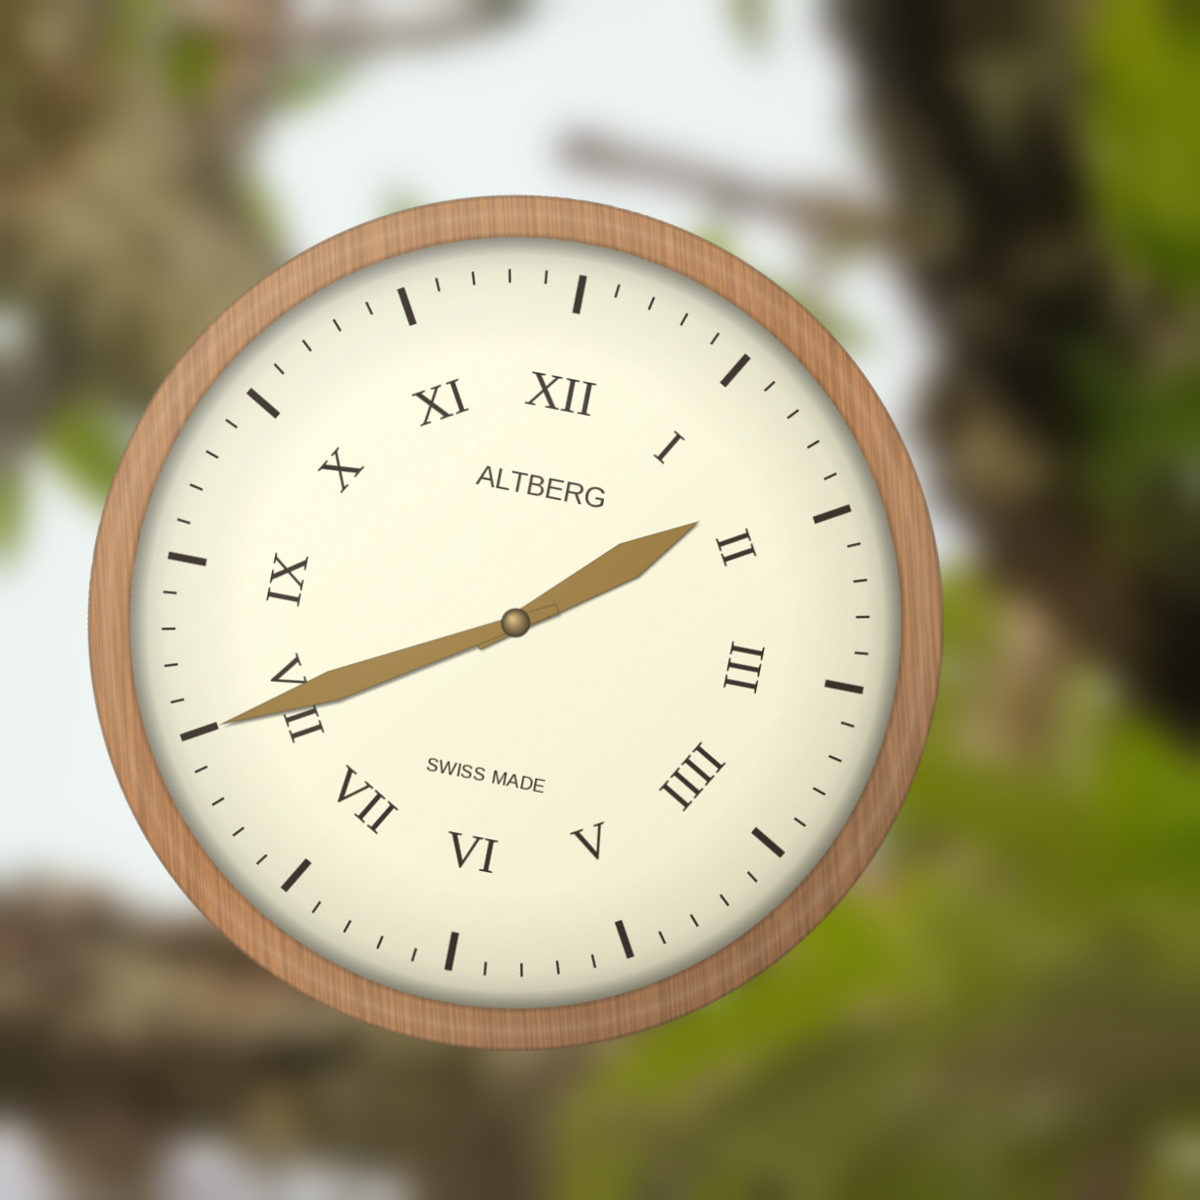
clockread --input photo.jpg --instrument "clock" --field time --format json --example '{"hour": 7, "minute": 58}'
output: {"hour": 1, "minute": 40}
